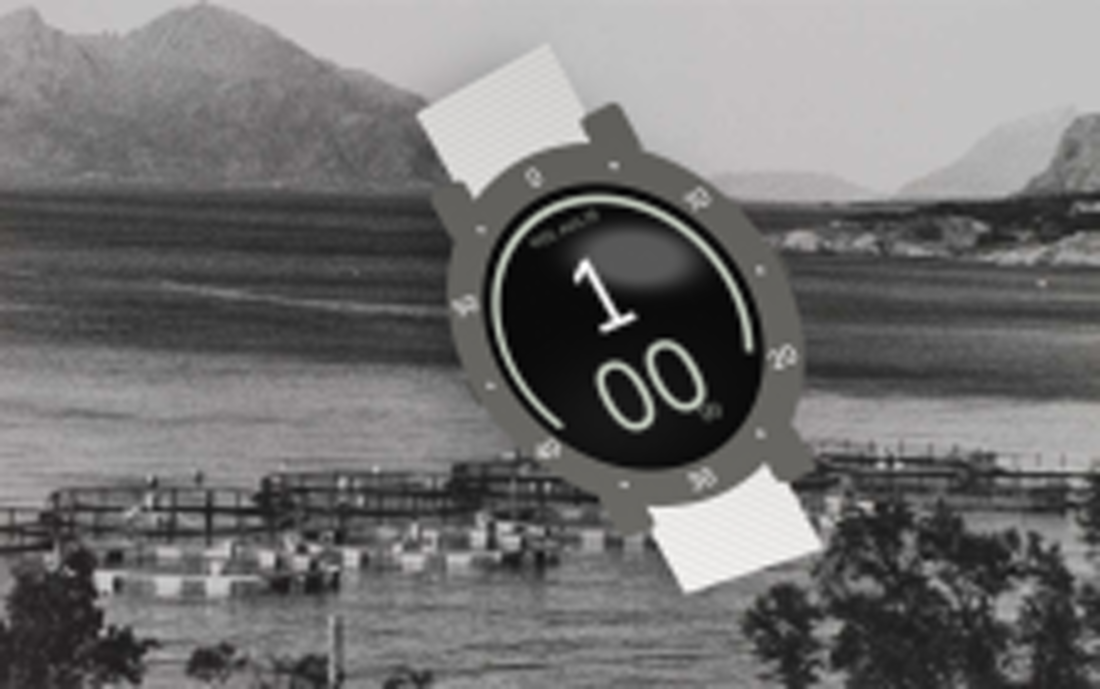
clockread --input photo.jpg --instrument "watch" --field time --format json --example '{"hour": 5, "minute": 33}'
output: {"hour": 1, "minute": 0}
